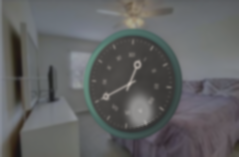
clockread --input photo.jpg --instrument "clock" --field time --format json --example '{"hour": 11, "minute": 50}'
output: {"hour": 12, "minute": 40}
